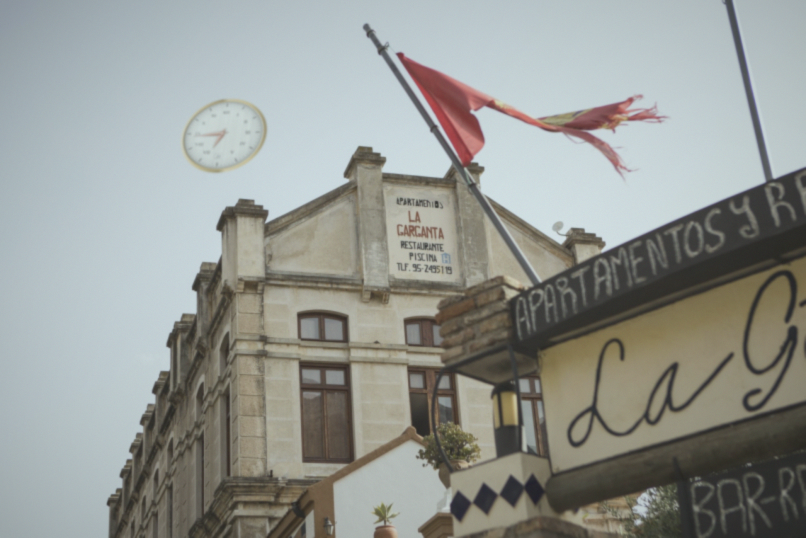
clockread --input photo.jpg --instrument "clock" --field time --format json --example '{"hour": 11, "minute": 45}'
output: {"hour": 6, "minute": 44}
